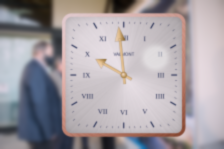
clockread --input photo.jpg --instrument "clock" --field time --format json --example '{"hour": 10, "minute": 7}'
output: {"hour": 9, "minute": 59}
